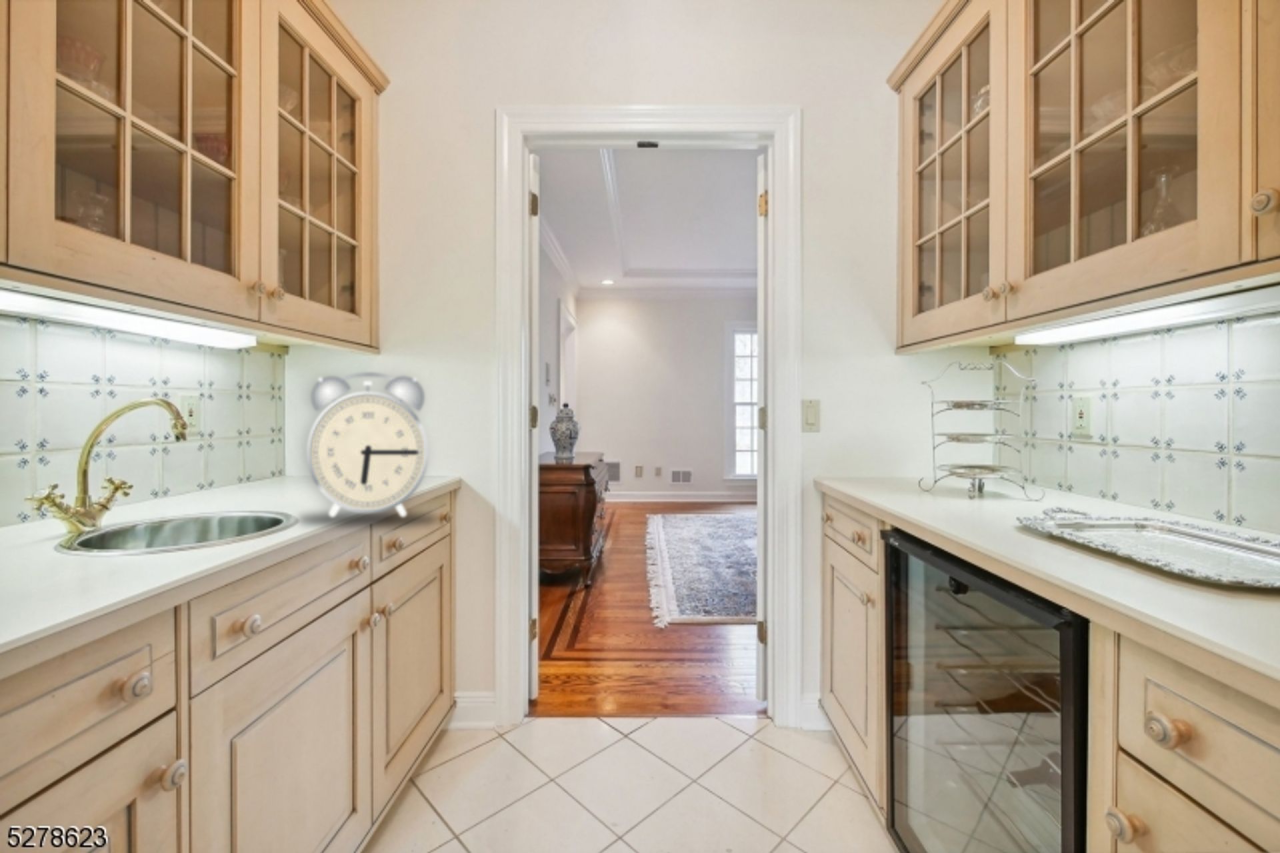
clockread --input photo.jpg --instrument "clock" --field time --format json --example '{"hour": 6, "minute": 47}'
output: {"hour": 6, "minute": 15}
